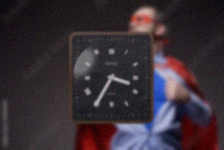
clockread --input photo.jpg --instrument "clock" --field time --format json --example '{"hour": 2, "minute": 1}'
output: {"hour": 3, "minute": 35}
